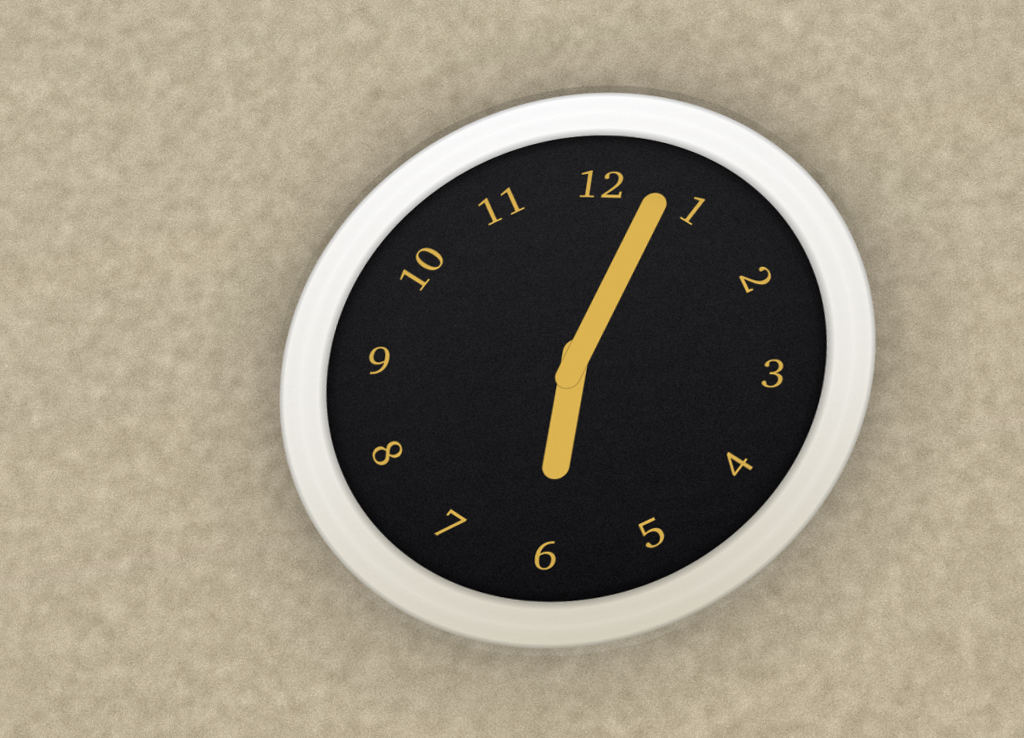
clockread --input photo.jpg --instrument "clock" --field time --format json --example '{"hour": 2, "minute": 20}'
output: {"hour": 6, "minute": 3}
